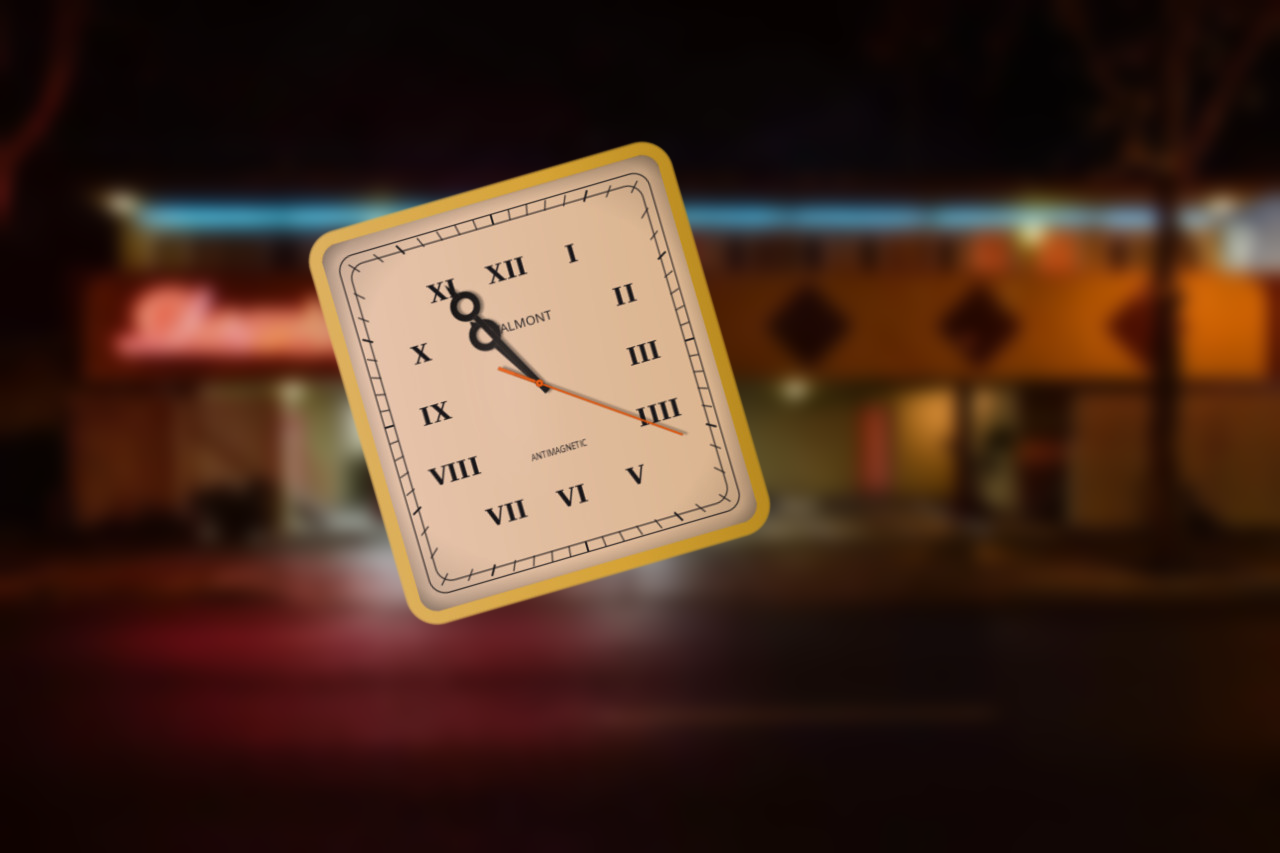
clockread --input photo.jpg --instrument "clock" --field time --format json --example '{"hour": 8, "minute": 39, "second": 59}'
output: {"hour": 10, "minute": 55, "second": 21}
